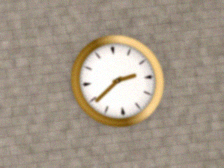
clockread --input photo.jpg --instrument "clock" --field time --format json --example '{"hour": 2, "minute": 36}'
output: {"hour": 2, "minute": 39}
